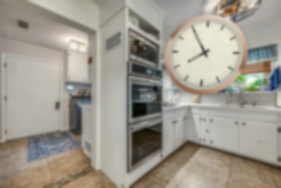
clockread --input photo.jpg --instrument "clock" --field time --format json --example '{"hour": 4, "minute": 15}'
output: {"hour": 7, "minute": 55}
